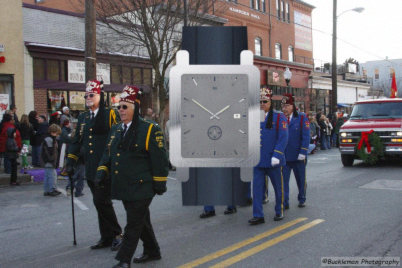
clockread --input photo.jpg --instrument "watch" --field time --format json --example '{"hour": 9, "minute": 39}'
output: {"hour": 1, "minute": 51}
